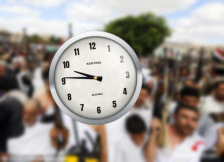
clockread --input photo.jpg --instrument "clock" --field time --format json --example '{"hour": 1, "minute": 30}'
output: {"hour": 9, "minute": 46}
